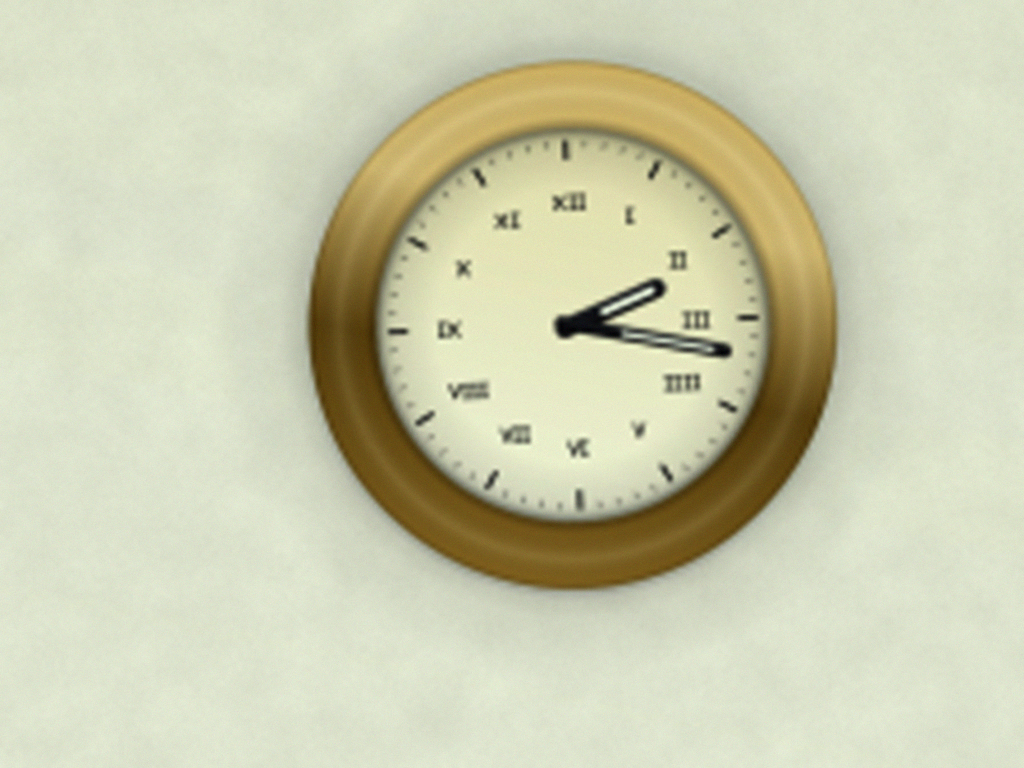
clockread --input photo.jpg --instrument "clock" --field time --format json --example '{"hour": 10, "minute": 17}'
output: {"hour": 2, "minute": 17}
